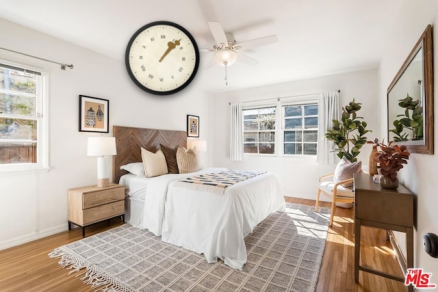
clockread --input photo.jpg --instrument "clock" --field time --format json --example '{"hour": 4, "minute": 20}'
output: {"hour": 1, "minute": 7}
